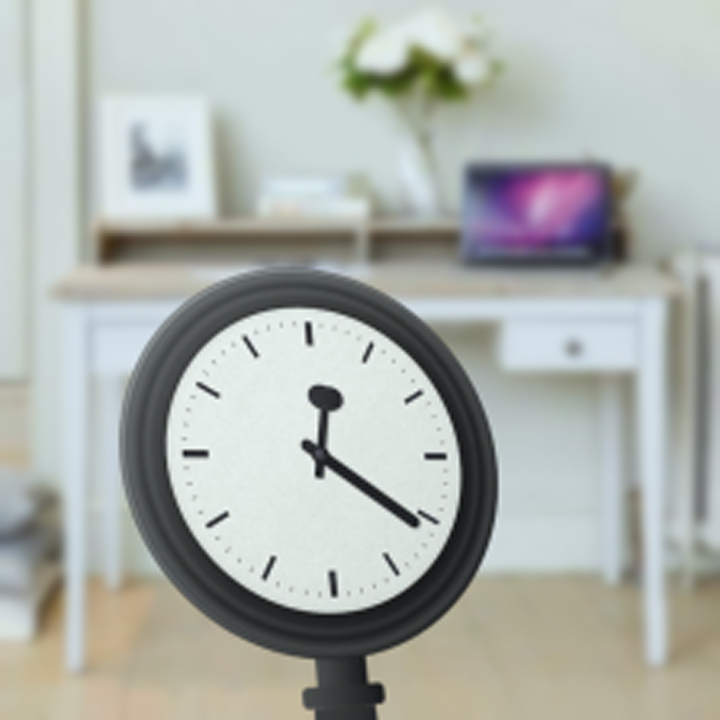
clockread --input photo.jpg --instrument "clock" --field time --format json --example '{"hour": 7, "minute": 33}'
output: {"hour": 12, "minute": 21}
